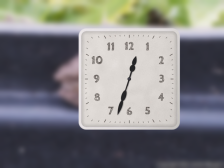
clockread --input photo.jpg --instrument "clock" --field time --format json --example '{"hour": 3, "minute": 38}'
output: {"hour": 12, "minute": 33}
